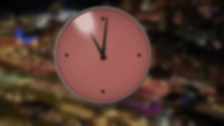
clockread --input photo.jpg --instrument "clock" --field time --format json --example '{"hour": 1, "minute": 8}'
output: {"hour": 11, "minute": 1}
